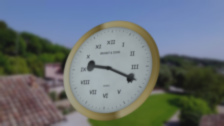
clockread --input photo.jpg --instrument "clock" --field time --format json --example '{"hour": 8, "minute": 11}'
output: {"hour": 9, "minute": 19}
